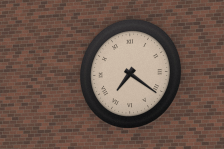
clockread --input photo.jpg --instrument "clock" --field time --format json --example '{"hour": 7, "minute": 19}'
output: {"hour": 7, "minute": 21}
